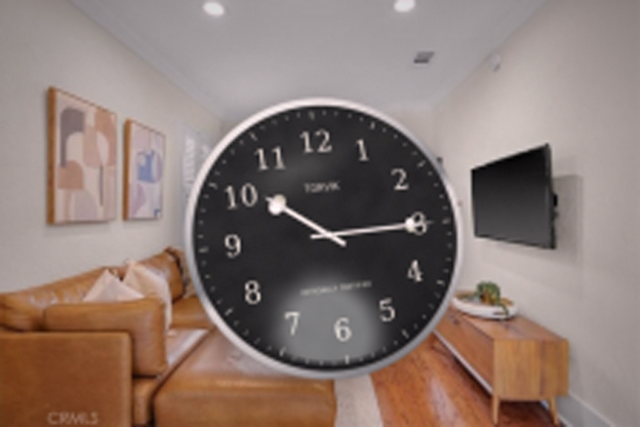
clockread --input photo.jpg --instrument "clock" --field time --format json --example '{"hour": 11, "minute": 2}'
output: {"hour": 10, "minute": 15}
